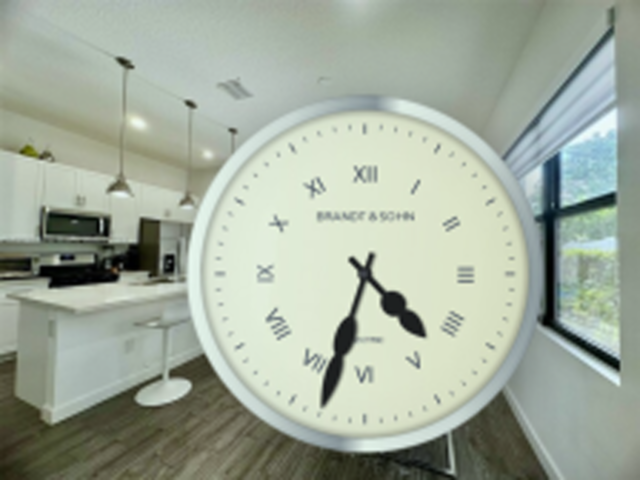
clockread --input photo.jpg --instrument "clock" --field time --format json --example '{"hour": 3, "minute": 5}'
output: {"hour": 4, "minute": 33}
